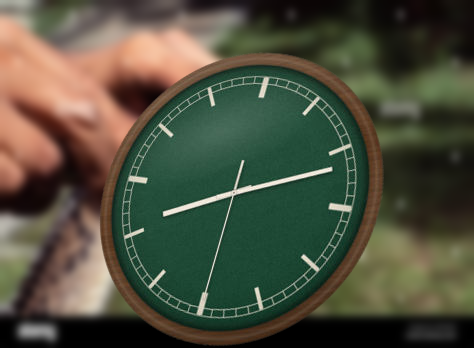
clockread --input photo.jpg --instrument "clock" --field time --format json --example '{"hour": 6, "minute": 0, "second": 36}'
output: {"hour": 8, "minute": 11, "second": 30}
